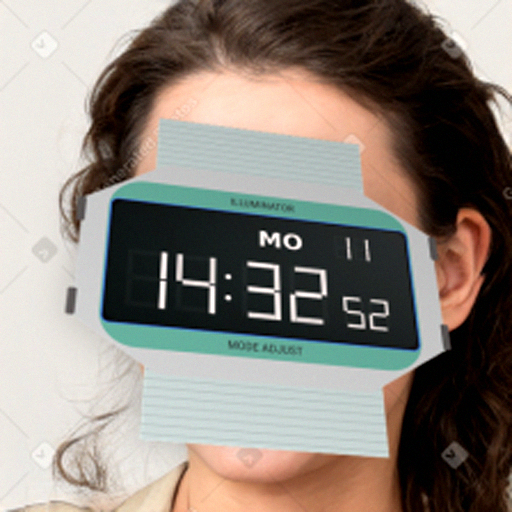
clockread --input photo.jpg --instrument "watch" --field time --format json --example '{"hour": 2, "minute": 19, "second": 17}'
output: {"hour": 14, "minute": 32, "second": 52}
